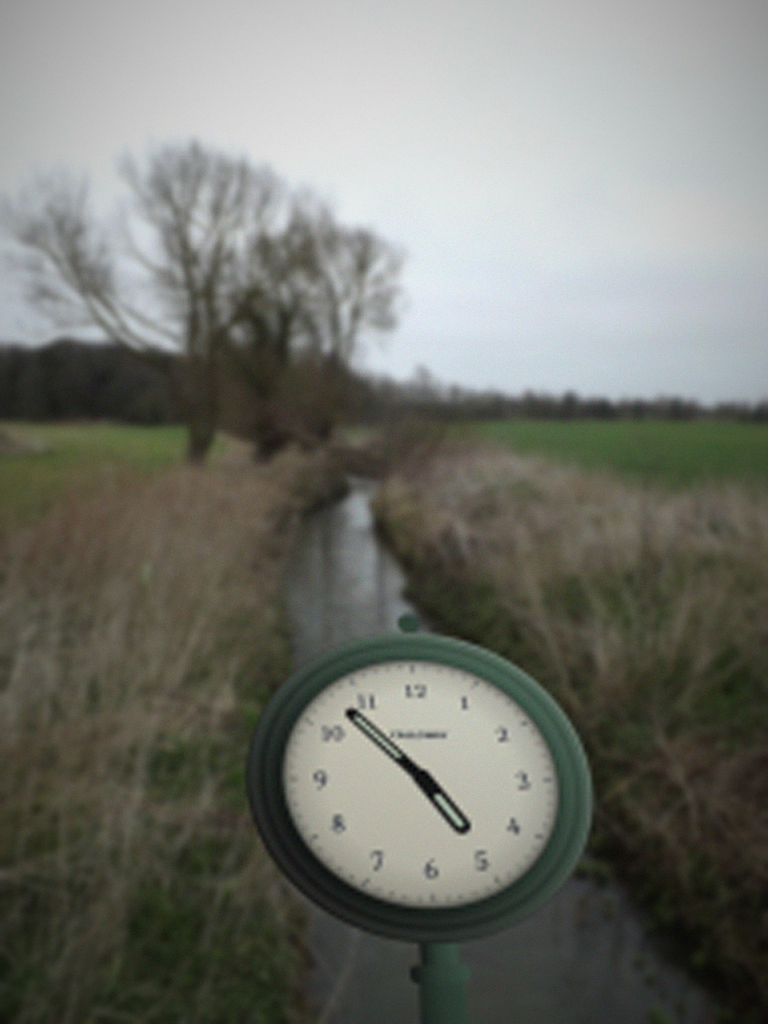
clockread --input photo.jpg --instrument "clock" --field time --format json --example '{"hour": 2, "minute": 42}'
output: {"hour": 4, "minute": 53}
